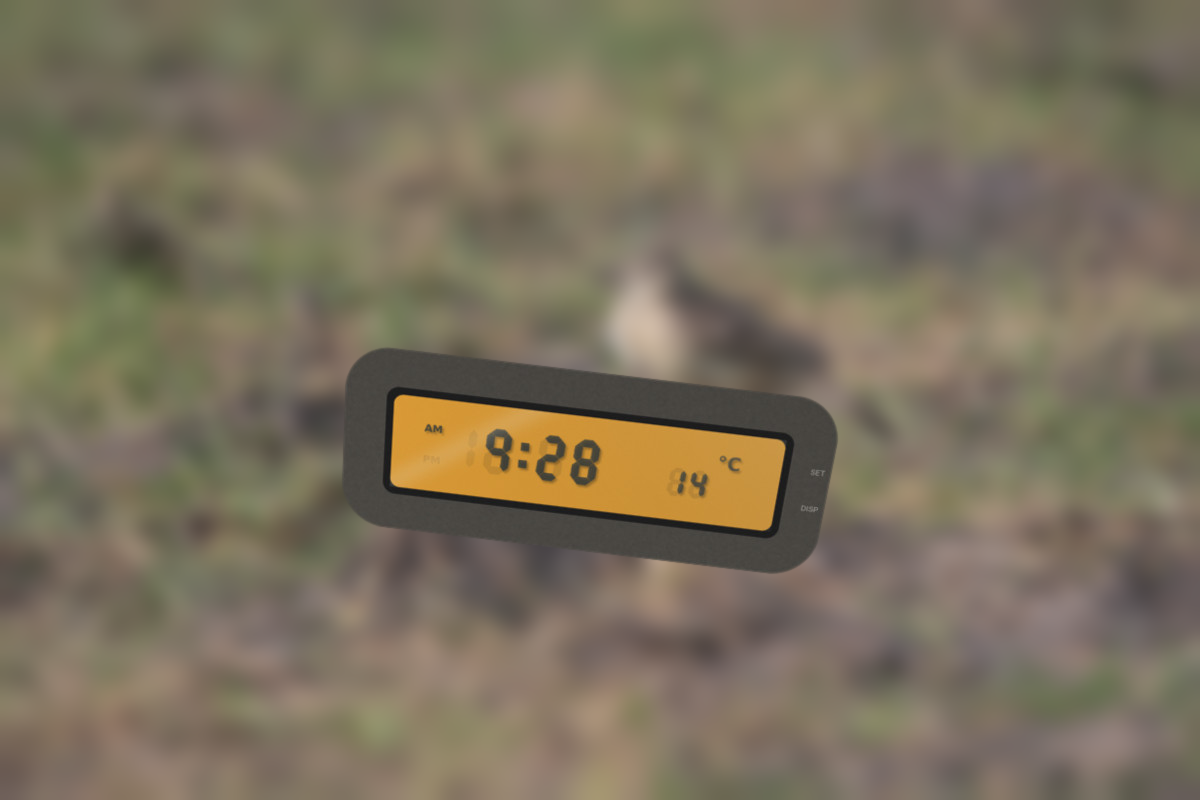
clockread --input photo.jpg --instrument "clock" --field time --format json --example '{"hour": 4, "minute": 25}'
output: {"hour": 9, "minute": 28}
